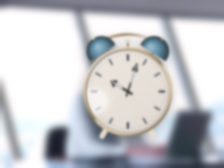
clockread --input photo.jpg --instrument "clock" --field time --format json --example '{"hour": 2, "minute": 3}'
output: {"hour": 10, "minute": 3}
